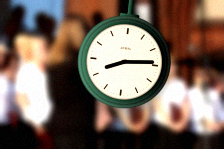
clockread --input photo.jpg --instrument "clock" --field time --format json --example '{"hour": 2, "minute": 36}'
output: {"hour": 8, "minute": 14}
